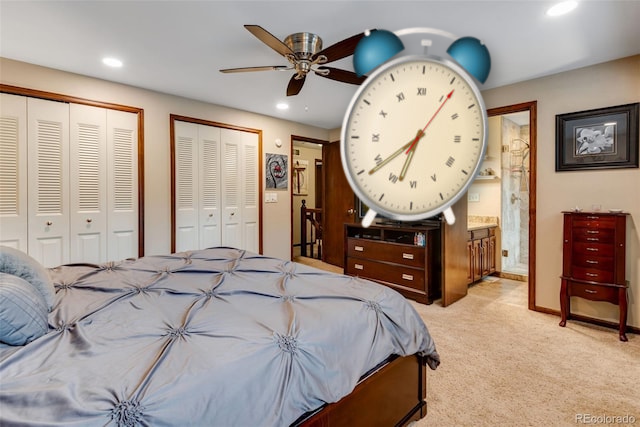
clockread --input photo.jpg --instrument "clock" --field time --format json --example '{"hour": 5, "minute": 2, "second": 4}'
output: {"hour": 6, "minute": 39, "second": 6}
